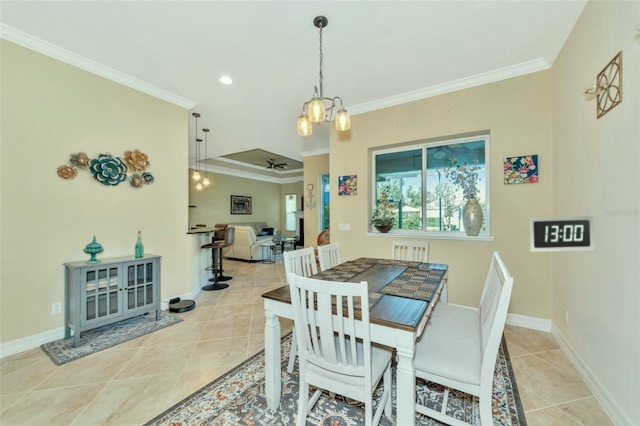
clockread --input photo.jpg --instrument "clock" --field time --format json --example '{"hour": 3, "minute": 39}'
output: {"hour": 13, "minute": 0}
